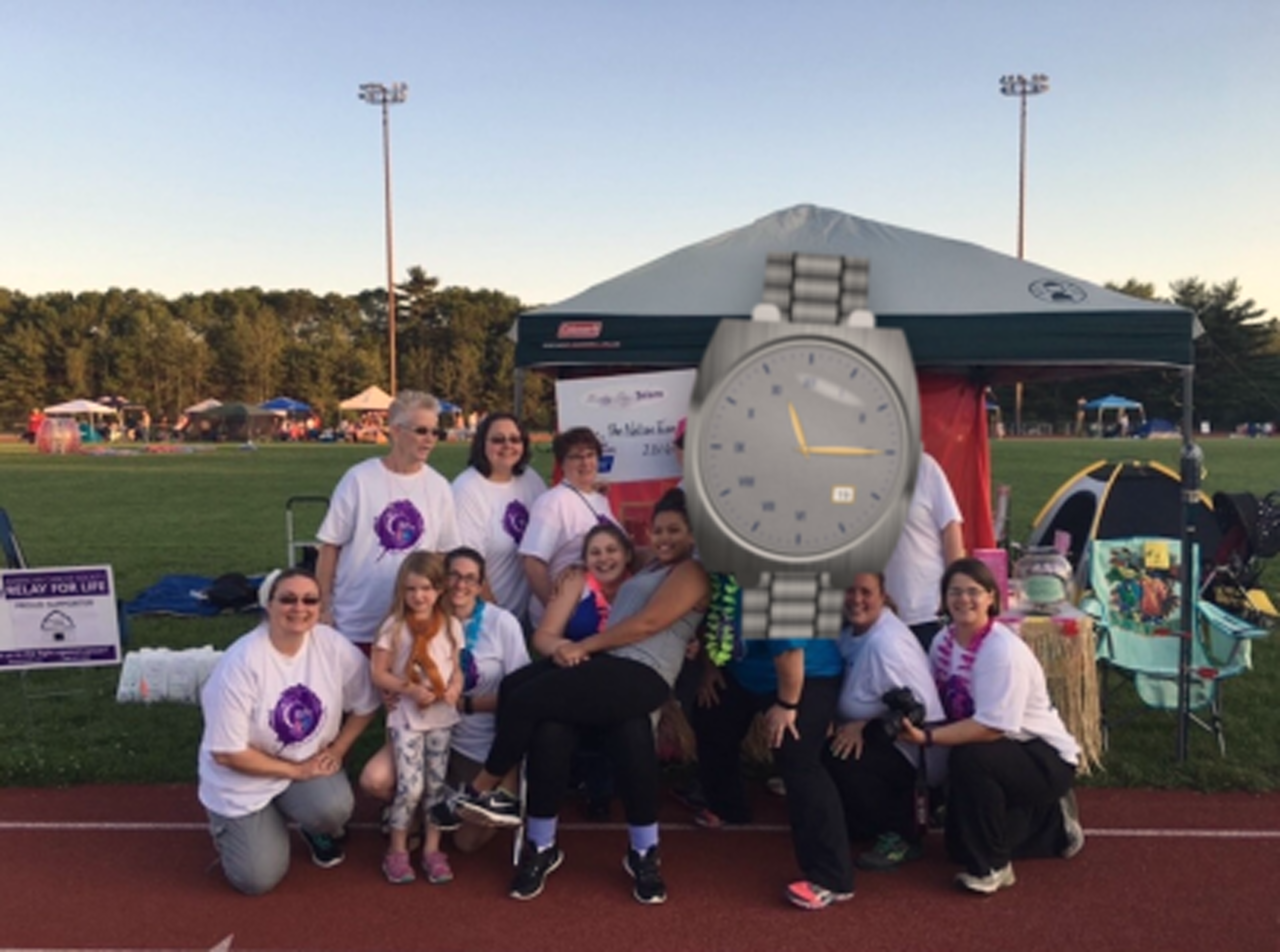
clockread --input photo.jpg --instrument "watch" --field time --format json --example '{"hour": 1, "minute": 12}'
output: {"hour": 11, "minute": 15}
